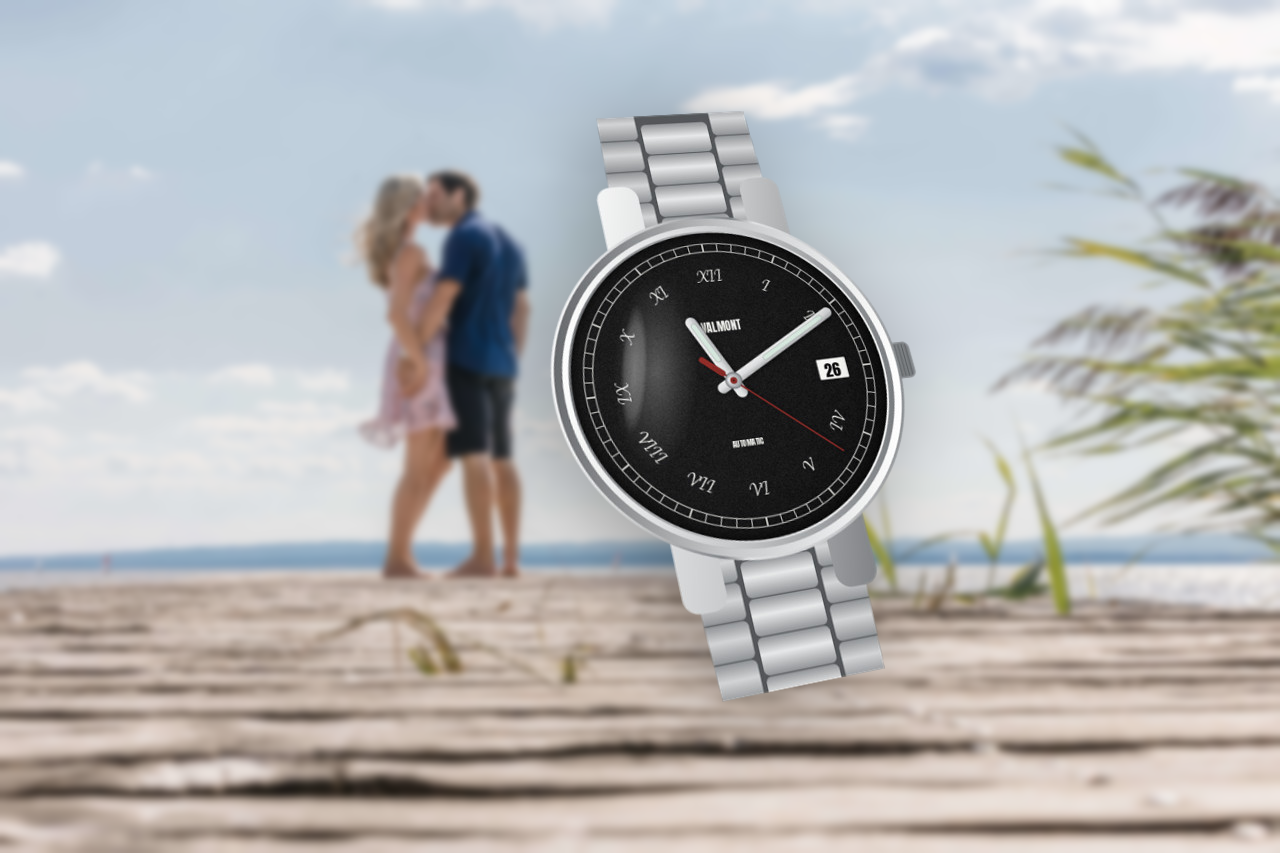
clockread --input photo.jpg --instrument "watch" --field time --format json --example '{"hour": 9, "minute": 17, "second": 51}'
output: {"hour": 11, "minute": 10, "second": 22}
